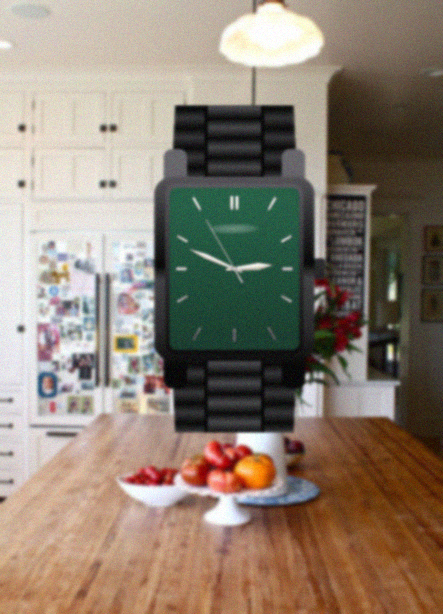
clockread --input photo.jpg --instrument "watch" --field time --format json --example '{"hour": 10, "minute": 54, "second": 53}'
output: {"hour": 2, "minute": 48, "second": 55}
